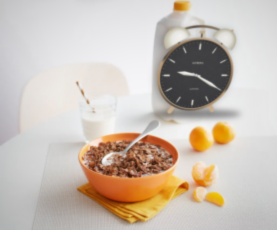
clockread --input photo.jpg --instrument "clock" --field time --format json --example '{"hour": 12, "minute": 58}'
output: {"hour": 9, "minute": 20}
